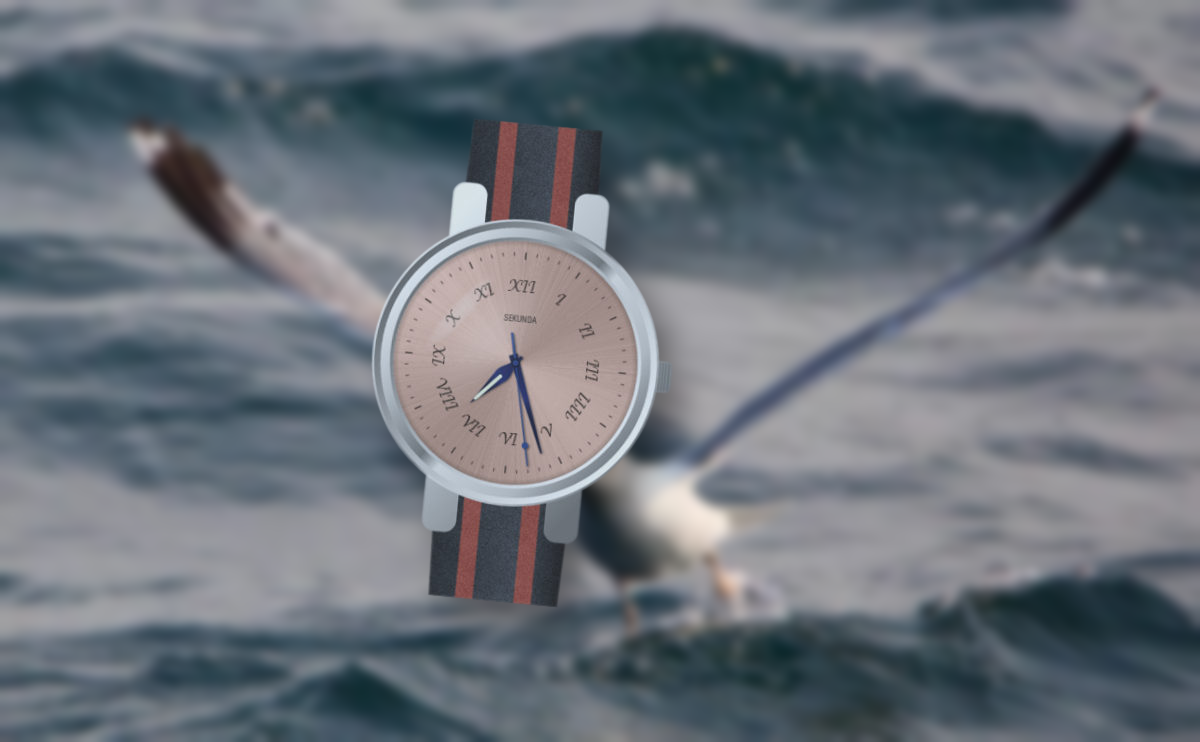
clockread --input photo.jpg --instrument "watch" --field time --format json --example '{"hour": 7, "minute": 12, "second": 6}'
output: {"hour": 7, "minute": 26, "second": 28}
